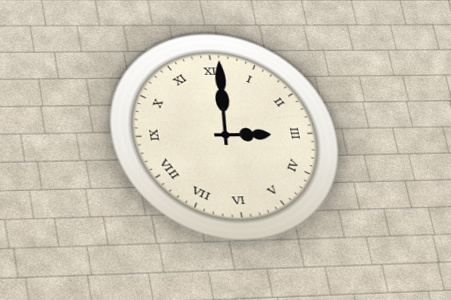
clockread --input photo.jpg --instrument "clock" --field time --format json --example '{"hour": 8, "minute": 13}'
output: {"hour": 3, "minute": 1}
